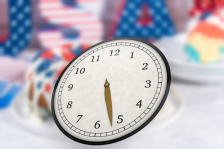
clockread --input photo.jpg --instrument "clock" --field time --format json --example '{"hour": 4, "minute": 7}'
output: {"hour": 5, "minute": 27}
